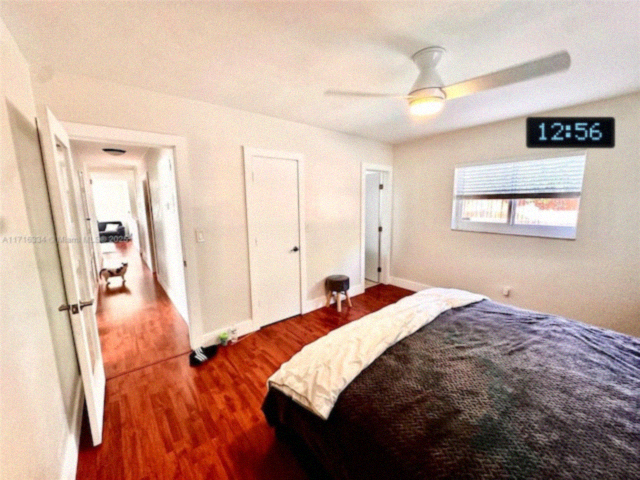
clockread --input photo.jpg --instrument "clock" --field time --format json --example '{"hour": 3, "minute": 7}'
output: {"hour": 12, "minute": 56}
